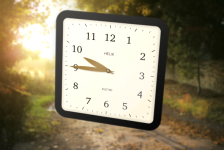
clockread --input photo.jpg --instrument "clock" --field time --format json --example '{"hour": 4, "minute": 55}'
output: {"hour": 9, "minute": 45}
